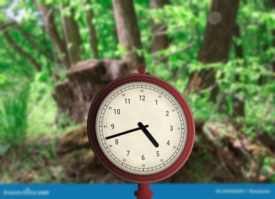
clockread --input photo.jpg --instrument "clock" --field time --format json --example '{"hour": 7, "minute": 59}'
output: {"hour": 4, "minute": 42}
